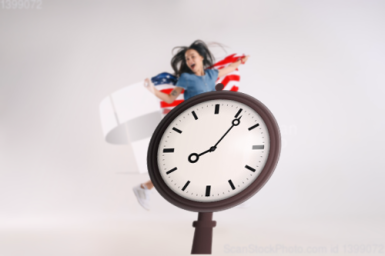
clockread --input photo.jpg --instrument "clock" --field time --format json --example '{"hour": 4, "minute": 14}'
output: {"hour": 8, "minute": 6}
